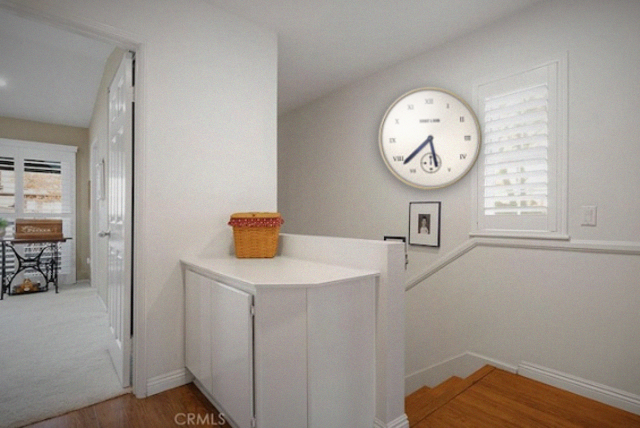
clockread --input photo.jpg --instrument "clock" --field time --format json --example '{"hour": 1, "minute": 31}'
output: {"hour": 5, "minute": 38}
